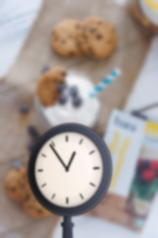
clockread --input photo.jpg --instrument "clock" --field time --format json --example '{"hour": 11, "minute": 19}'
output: {"hour": 12, "minute": 54}
